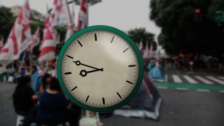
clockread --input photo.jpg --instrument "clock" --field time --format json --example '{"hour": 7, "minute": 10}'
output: {"hour": 8, "minute": 49}
